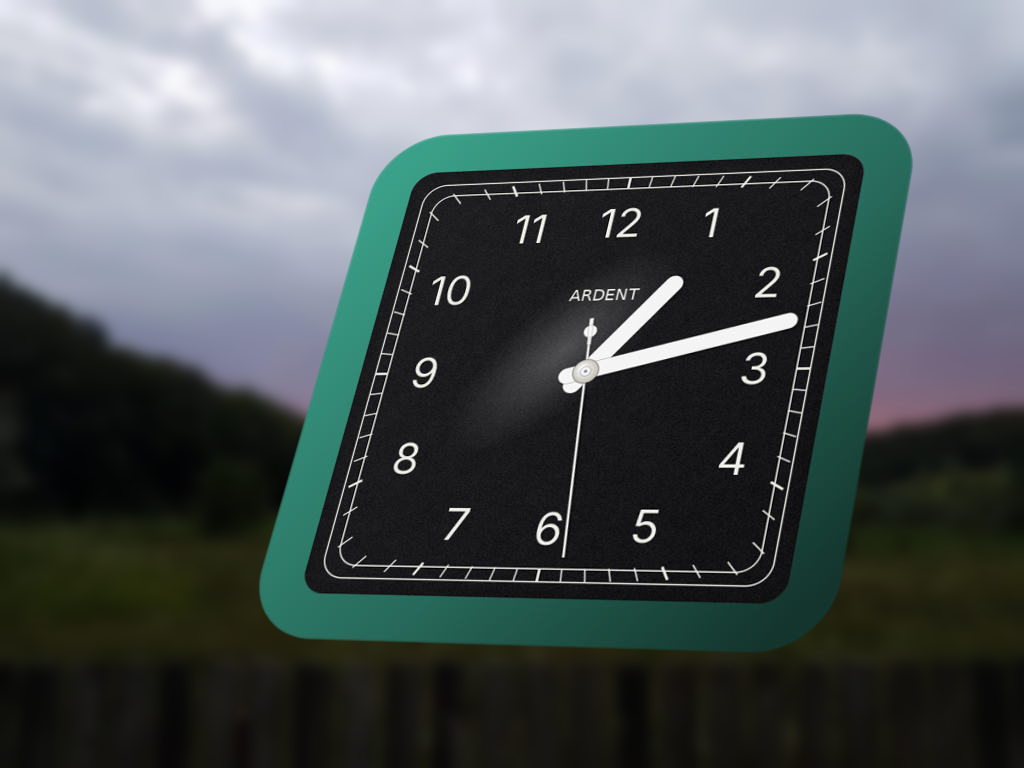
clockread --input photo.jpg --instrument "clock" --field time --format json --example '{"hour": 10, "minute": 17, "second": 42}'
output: {"hour": 1, "minute": 12, "second": 29}
